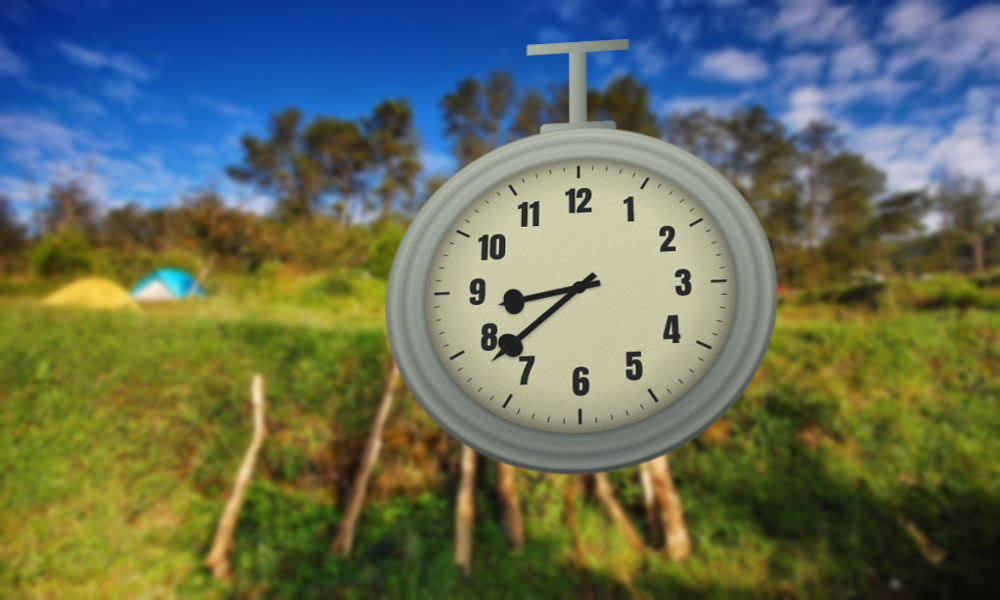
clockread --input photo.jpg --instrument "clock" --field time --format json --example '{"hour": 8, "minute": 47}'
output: {"hour": 8, "minute": 38}
